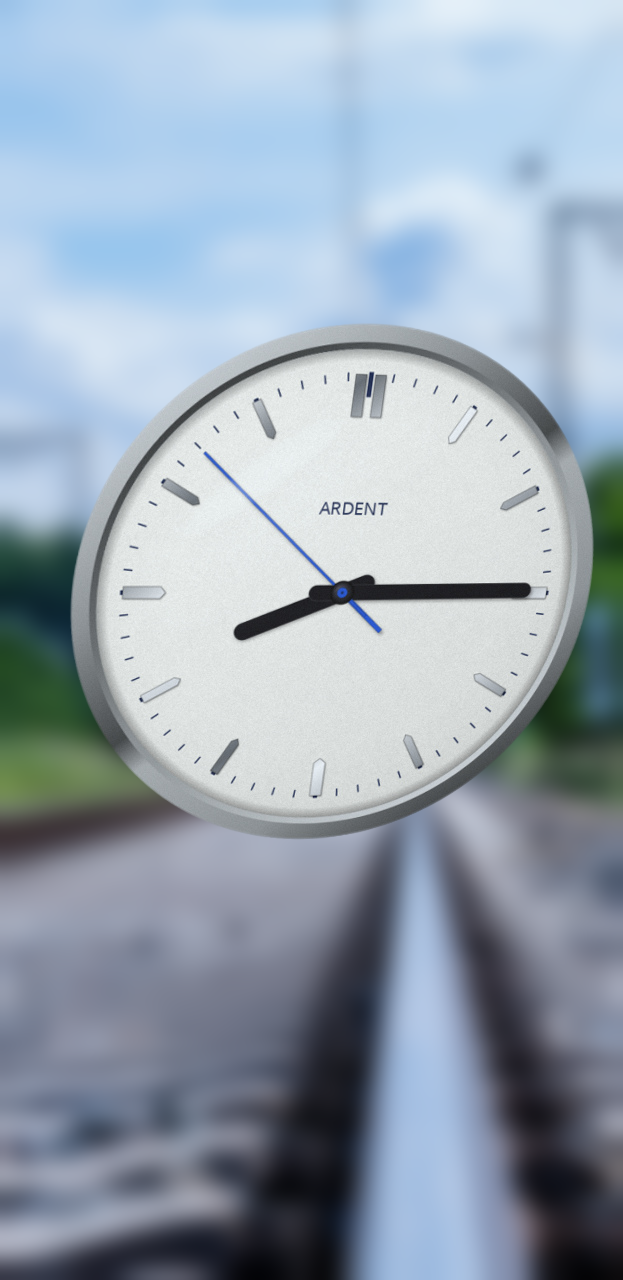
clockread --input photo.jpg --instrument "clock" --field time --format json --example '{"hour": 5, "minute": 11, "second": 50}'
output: {"hour": 8, "minute": 14, "second": 52}
